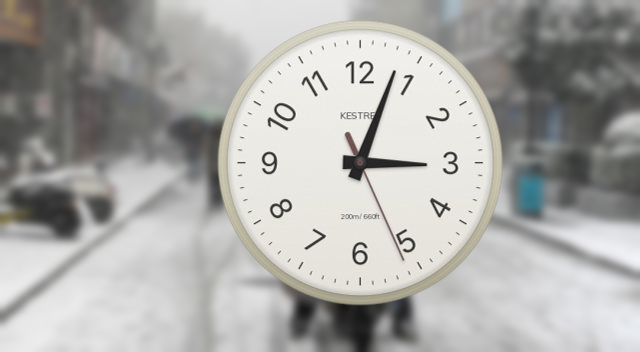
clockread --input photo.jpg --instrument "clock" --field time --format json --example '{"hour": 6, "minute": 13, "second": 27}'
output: {"hour": 3, "minute": 3, "second": 26}
